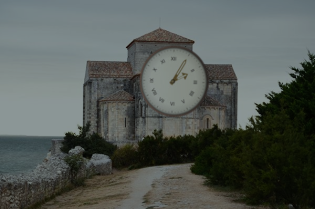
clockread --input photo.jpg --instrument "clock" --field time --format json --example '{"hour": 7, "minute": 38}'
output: {"hour": 2, "minute": 5}
